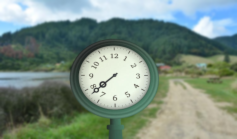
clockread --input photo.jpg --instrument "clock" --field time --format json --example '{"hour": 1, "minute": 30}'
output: {"hour": 7, "minute": 38}
